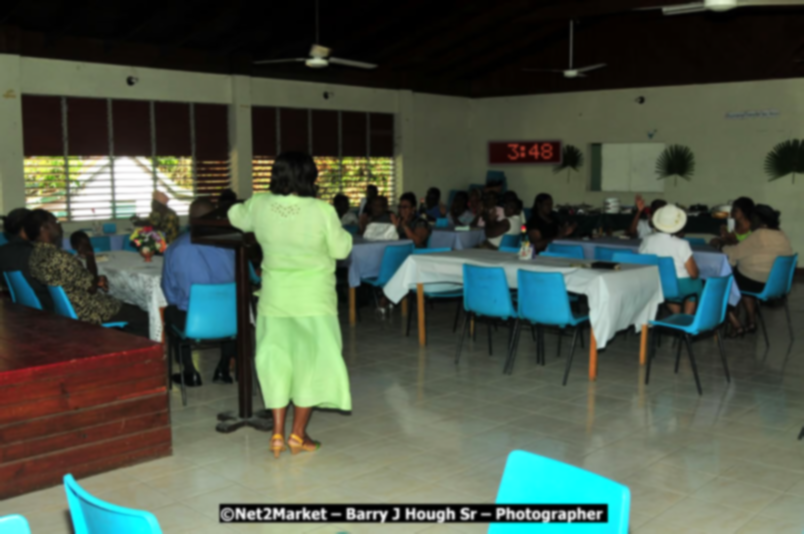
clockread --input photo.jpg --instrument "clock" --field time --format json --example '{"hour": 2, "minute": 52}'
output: {"hour": 3, "minute": 48}
